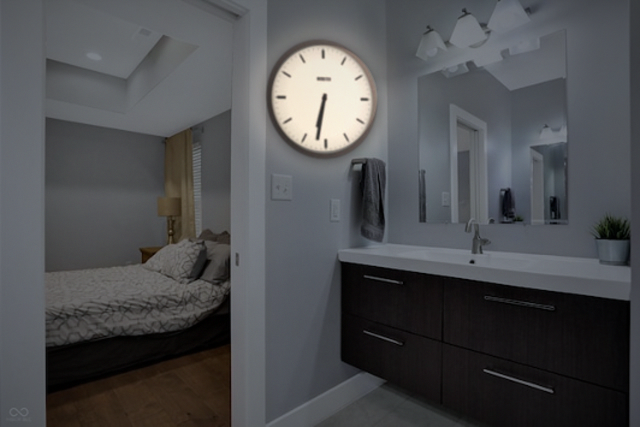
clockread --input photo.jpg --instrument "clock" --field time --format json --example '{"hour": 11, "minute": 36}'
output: {"hour": 6, "minute": 32}
